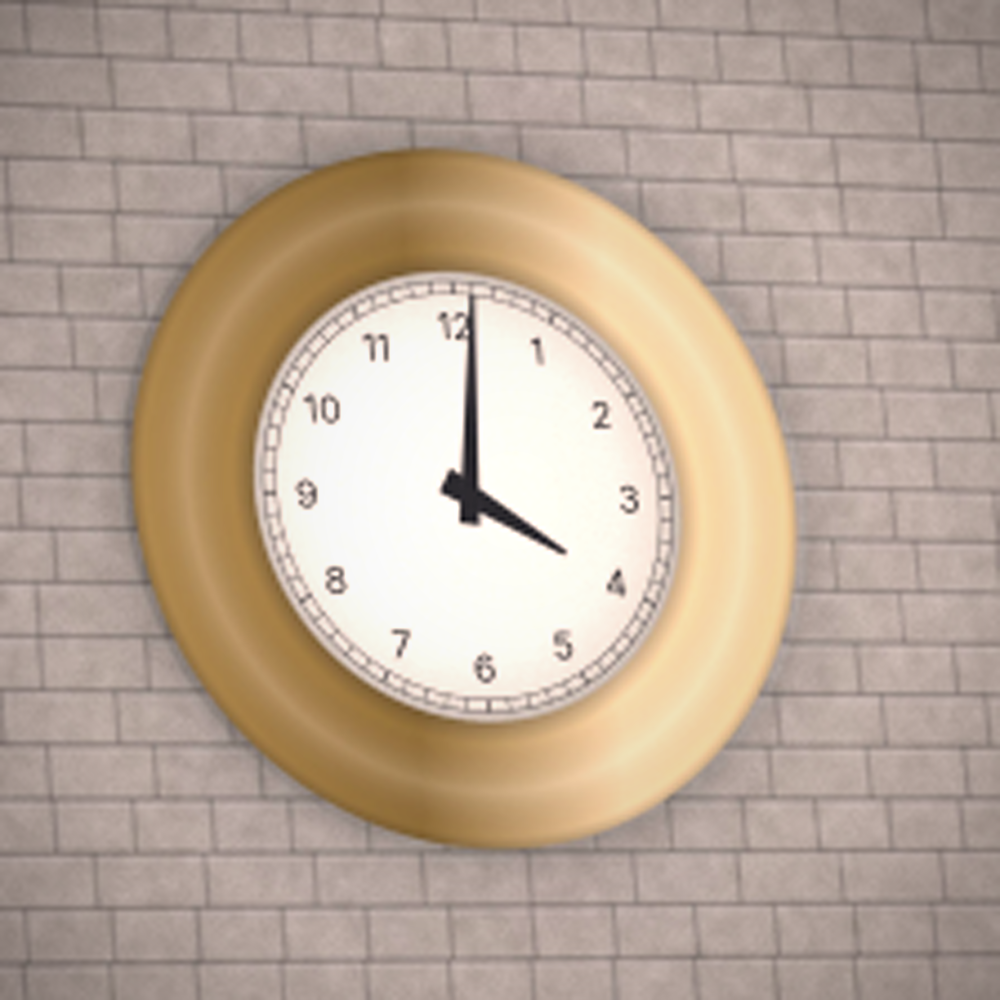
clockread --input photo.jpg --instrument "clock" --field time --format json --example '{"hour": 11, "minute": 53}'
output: {"hour": 4, "minute": 1}
